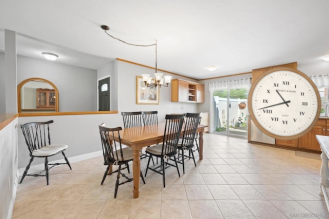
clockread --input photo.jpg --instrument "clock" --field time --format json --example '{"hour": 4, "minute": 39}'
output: {"hour": 10, "minute": 42}
